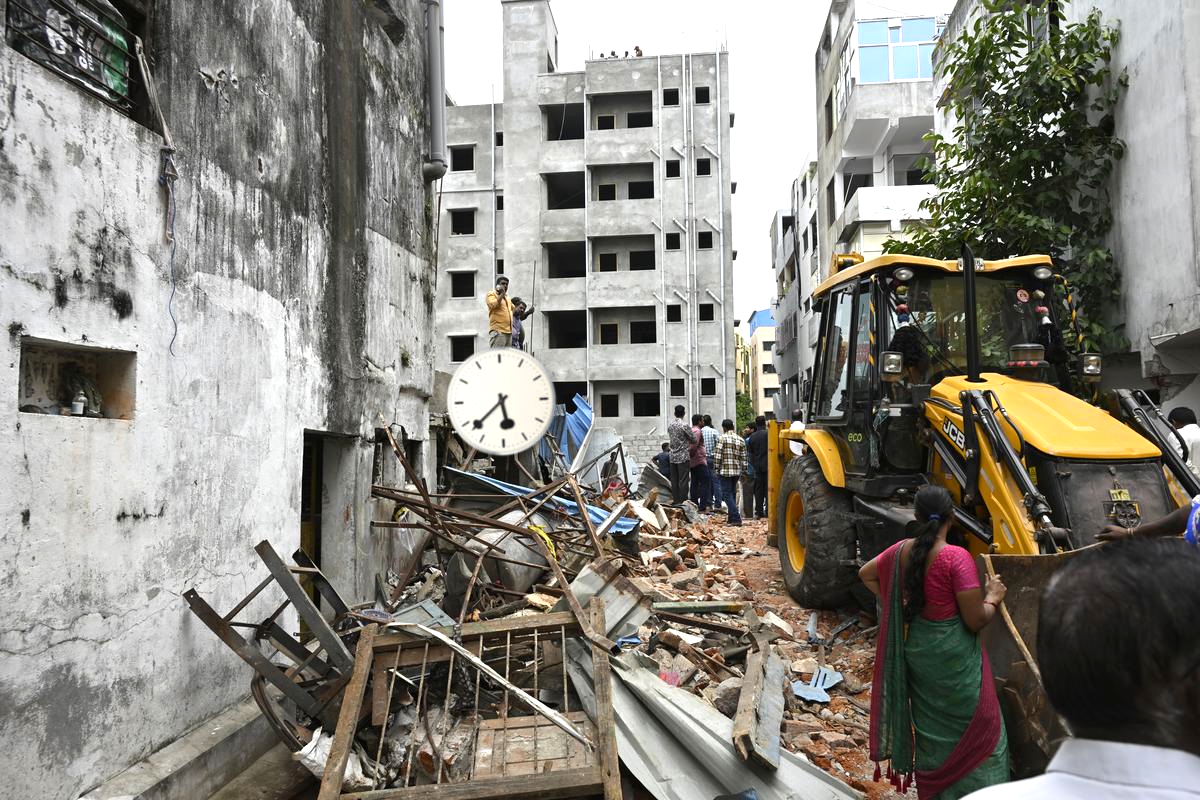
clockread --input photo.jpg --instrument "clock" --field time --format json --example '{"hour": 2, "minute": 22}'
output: {"hour": 5, "minute": 38}
